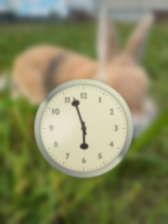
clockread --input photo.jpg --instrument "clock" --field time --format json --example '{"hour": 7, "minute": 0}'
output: {"hour": 5, "minute": 57}
